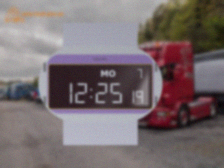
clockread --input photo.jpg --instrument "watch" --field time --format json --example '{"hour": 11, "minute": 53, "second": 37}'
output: {"hour": 12, "minute": 25, "second": 19}
